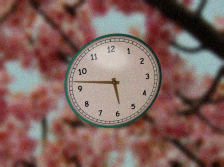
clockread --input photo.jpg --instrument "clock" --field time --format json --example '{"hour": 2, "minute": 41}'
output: {"hour": 5, "minute": 47}
